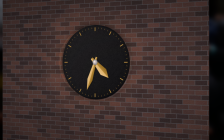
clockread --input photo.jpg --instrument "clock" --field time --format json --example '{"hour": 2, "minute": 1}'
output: {"hour": 4, "minute": 33}
